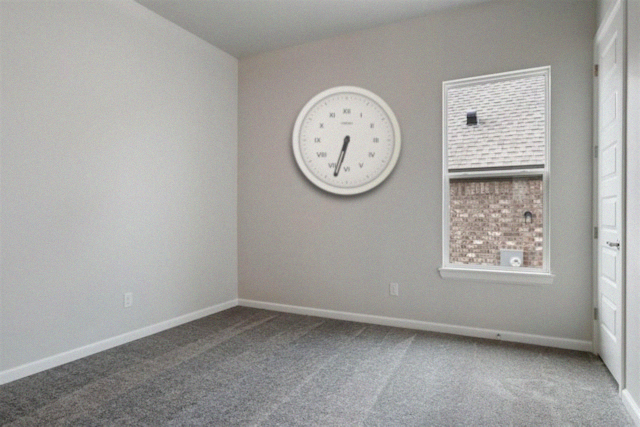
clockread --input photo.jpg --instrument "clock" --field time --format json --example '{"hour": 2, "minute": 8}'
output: {"hour": 6, "minute": 33}
